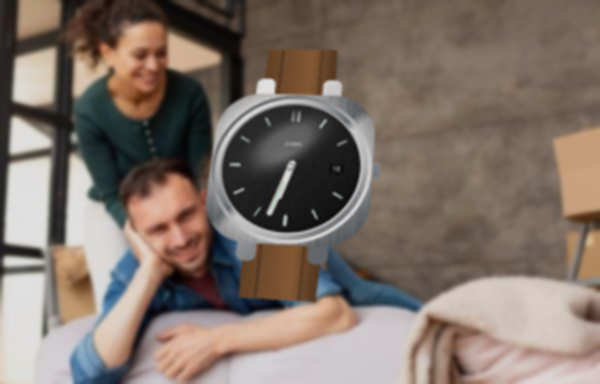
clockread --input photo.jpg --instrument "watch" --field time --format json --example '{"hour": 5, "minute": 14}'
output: {"hour": 6, "minute": 33}
